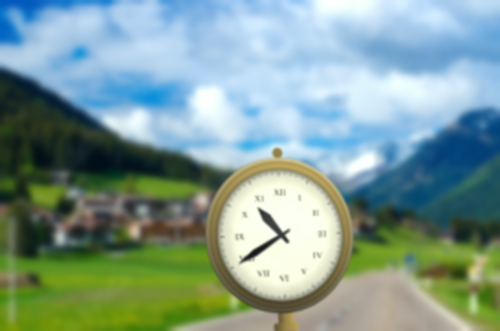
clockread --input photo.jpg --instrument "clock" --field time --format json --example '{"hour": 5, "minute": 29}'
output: {"hour": 10, "minute": 40}
